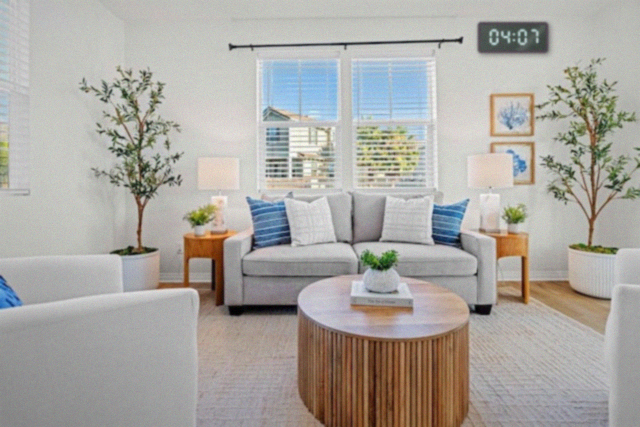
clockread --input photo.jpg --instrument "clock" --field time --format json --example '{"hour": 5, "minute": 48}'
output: {"hour": 4, "minute": 7}
